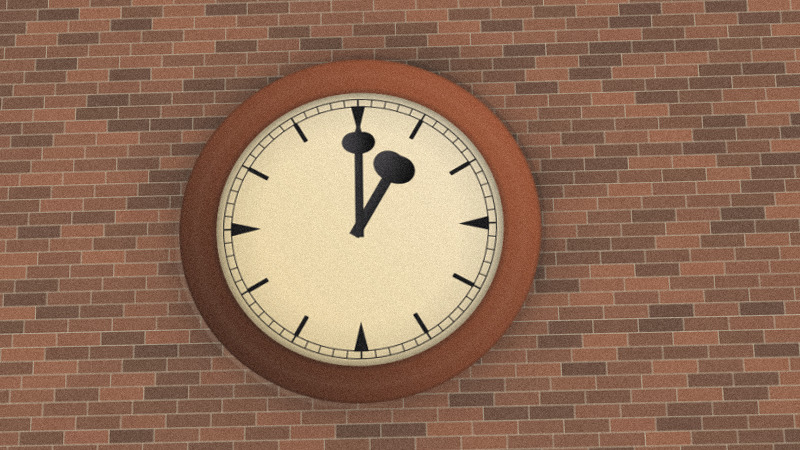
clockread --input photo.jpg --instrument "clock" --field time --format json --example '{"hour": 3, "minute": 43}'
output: {"hour": 1, "minute": 0}
